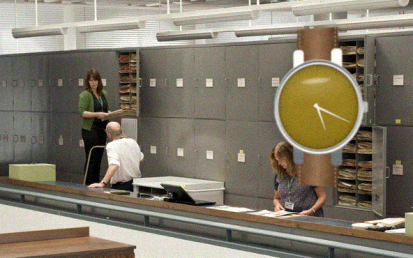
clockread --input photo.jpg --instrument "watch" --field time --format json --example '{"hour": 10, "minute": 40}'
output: {"hour": 5, "minute": 19}
